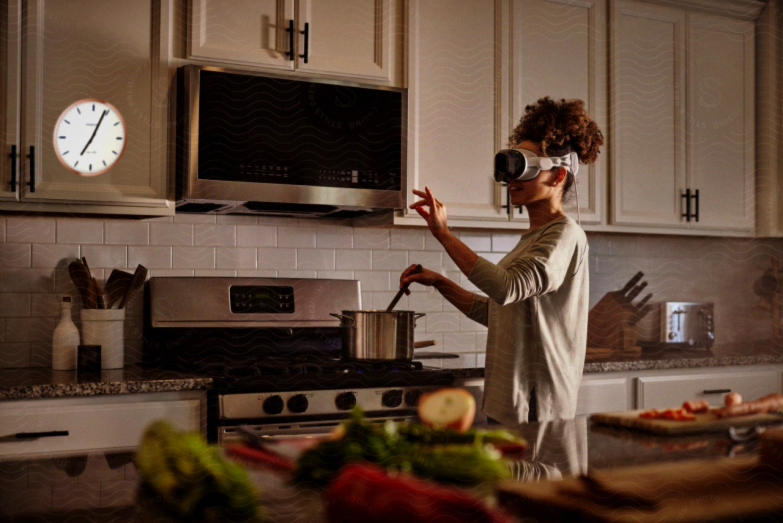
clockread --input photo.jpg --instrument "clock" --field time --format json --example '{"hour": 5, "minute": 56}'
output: {"hour": 7, "minute": 4}
